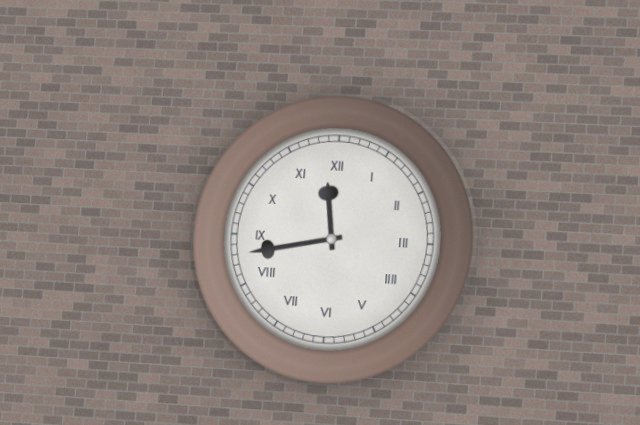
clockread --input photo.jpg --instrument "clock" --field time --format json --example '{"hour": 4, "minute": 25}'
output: {"hour": 11, "minute": 43}
